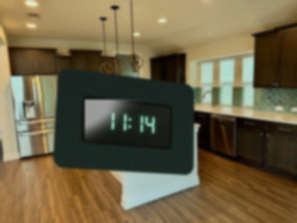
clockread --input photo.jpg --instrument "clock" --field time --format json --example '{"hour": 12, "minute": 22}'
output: {"hour": 11, "minute": 14}
